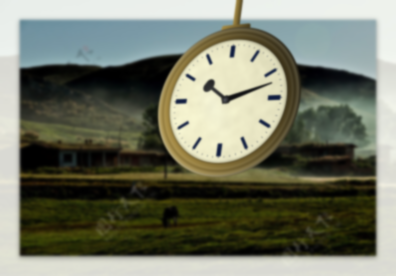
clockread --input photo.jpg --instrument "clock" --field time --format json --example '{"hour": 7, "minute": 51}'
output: {"hour": 10, "minute": 12}
